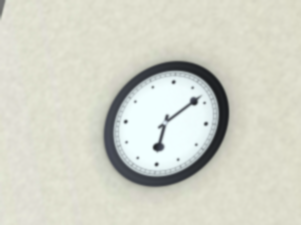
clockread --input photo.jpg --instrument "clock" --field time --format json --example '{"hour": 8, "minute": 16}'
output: {"hour": 6, "minute": 8}
